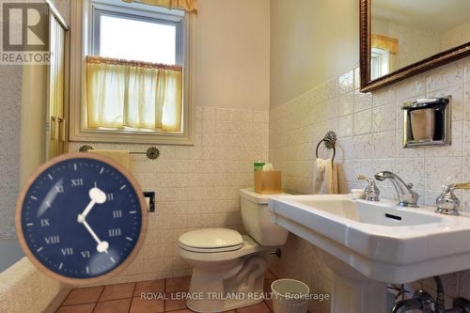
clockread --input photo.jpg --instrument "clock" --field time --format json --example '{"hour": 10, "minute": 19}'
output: {"hour": 1, "minute": 25}
